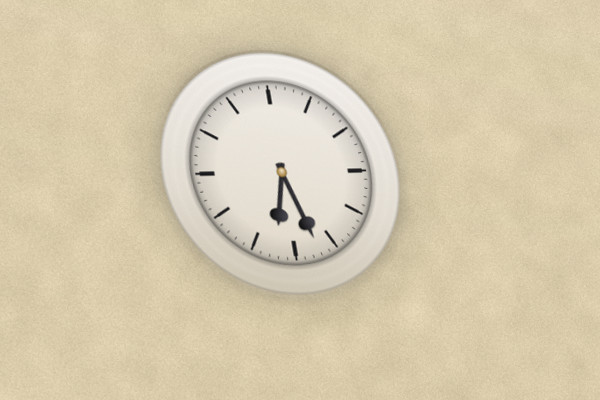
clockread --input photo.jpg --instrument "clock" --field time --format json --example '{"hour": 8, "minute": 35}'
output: {"hour": 6, "minute": 27}
